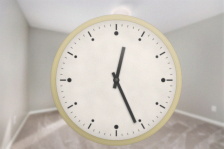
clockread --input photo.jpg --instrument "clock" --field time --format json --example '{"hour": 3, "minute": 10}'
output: {"hour": 12, "minute": 26}
